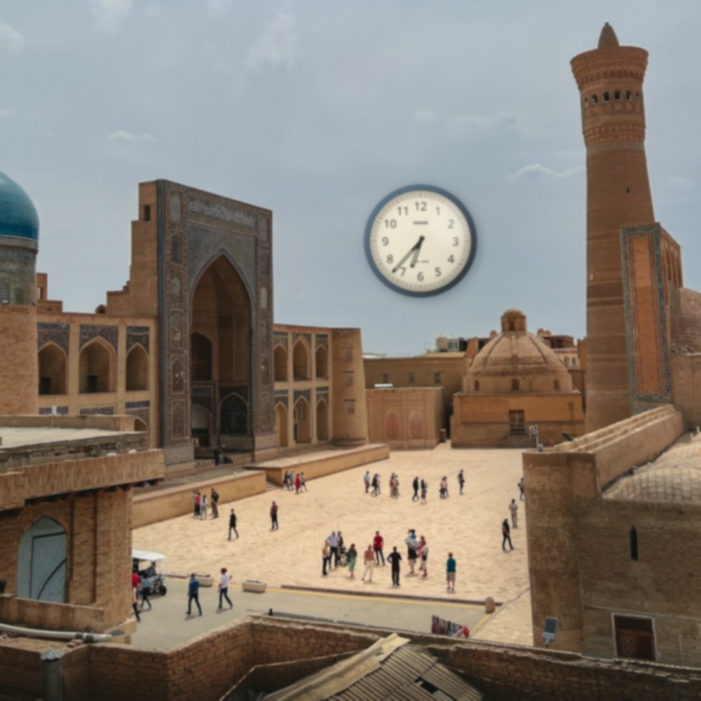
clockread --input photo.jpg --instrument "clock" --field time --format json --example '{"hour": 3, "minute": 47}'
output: {"hour": 6, "minute": 37}
